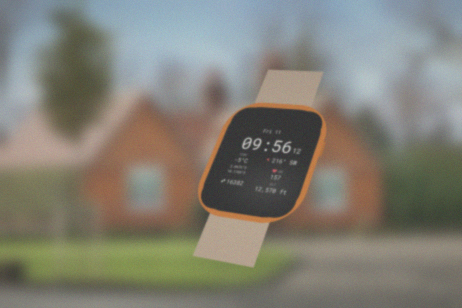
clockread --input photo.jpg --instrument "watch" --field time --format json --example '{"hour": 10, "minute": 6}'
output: {"hour": 9, "minute": 56}
